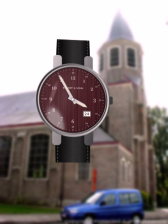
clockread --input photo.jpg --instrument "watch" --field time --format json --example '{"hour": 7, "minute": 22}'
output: {"hour": 3, "minute": 55}
